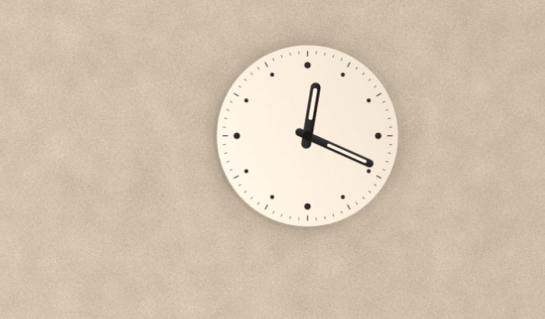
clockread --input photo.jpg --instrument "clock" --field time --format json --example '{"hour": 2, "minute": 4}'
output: {"hour": 12, "minute": 19}
